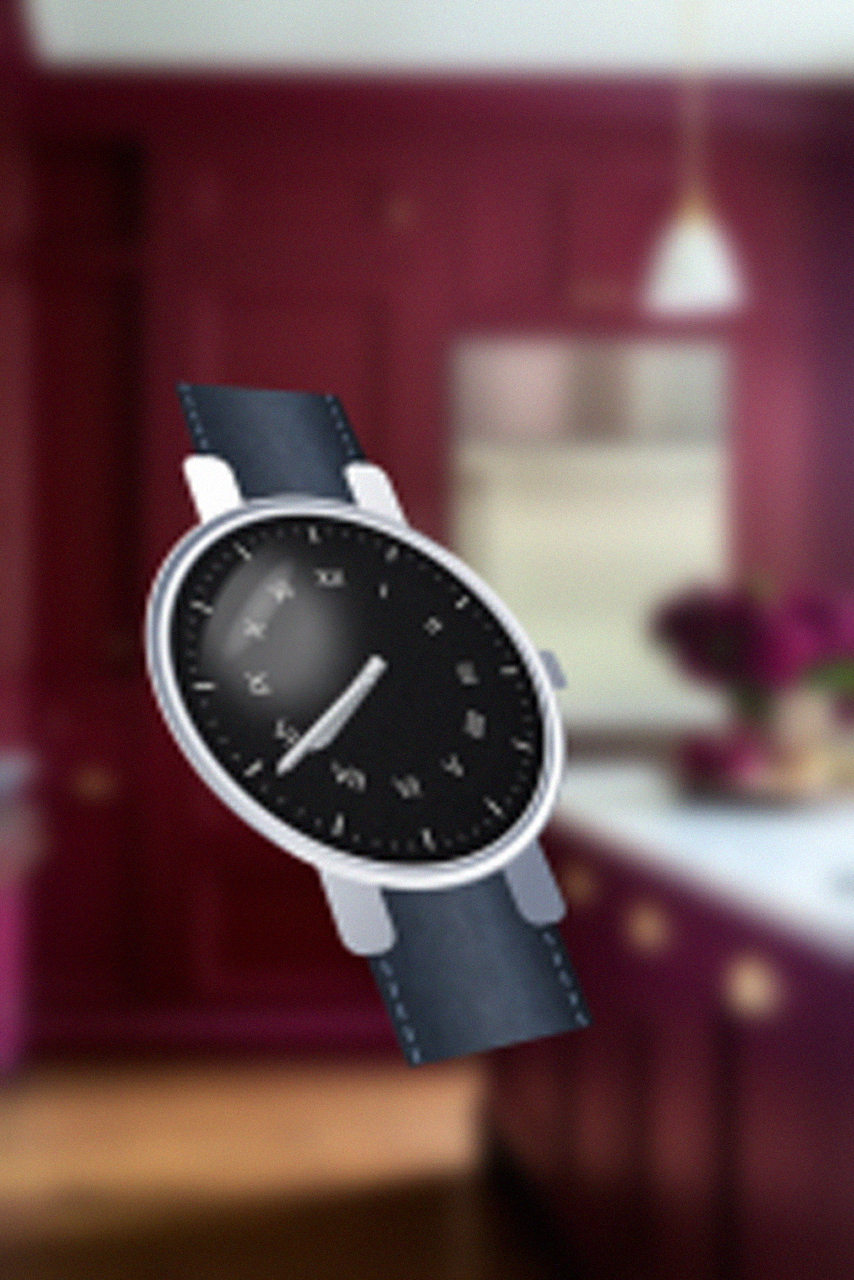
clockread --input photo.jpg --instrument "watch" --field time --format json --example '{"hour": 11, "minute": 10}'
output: {"hour": 7, "minute": 39}
